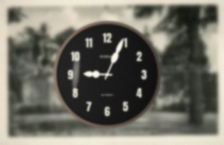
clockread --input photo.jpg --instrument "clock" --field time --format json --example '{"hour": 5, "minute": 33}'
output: {"hour": 9, "minute": 4}
